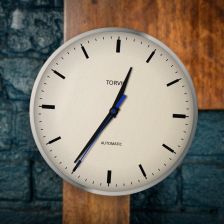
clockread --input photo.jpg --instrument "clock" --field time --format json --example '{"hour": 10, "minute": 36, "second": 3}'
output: {"hour": 12, "minute": 35, "second": 35}
